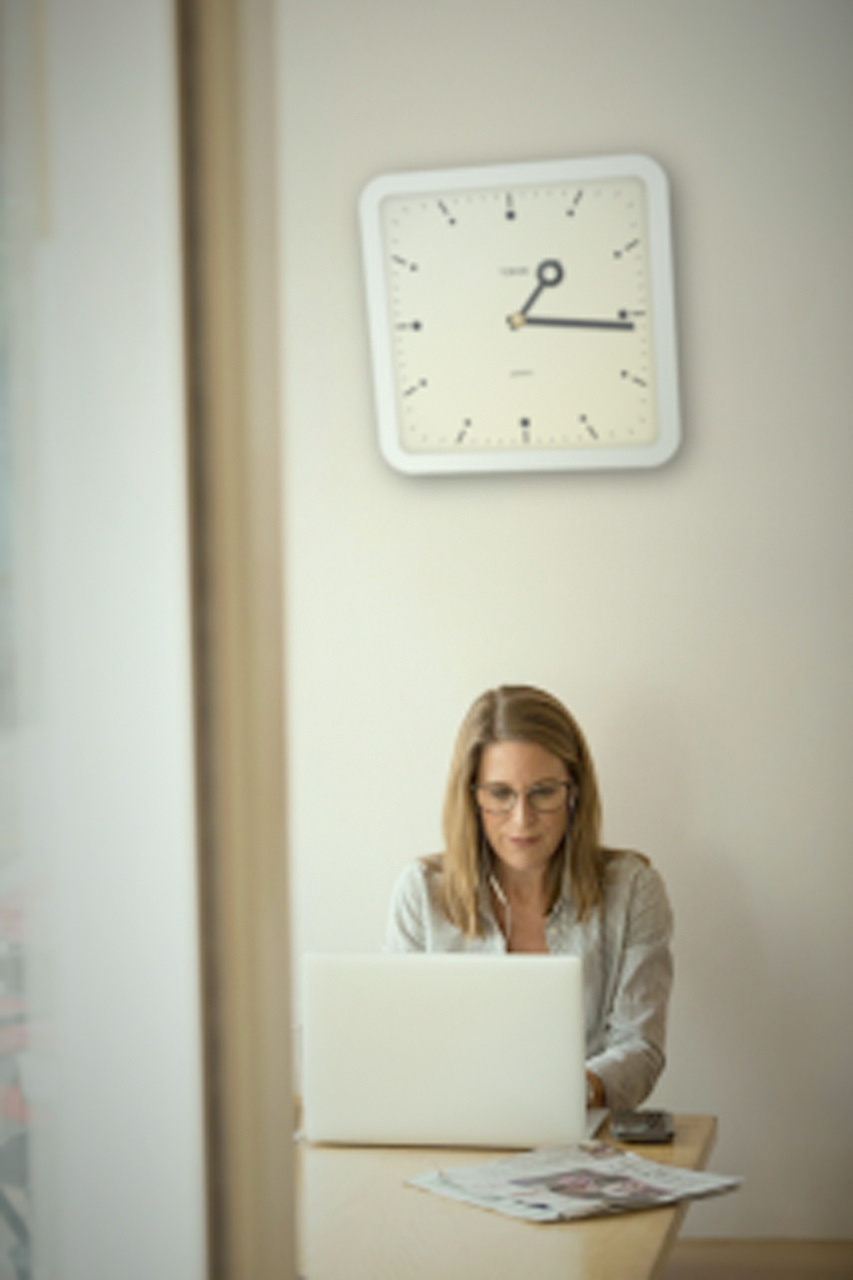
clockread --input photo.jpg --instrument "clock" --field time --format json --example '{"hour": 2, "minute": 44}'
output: {"hour": 1, "minute": 16}
